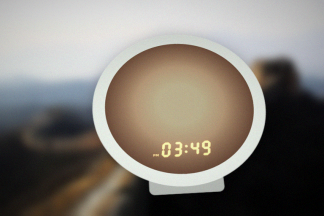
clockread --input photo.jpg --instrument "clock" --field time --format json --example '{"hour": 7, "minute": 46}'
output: {"hour": 3, "minute": 49}
